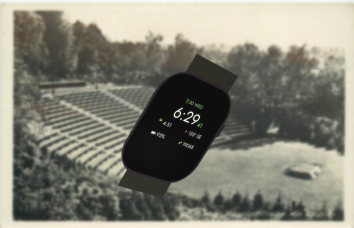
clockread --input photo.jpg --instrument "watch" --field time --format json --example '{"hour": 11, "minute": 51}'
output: {"hour": 6, "minute": 29}
